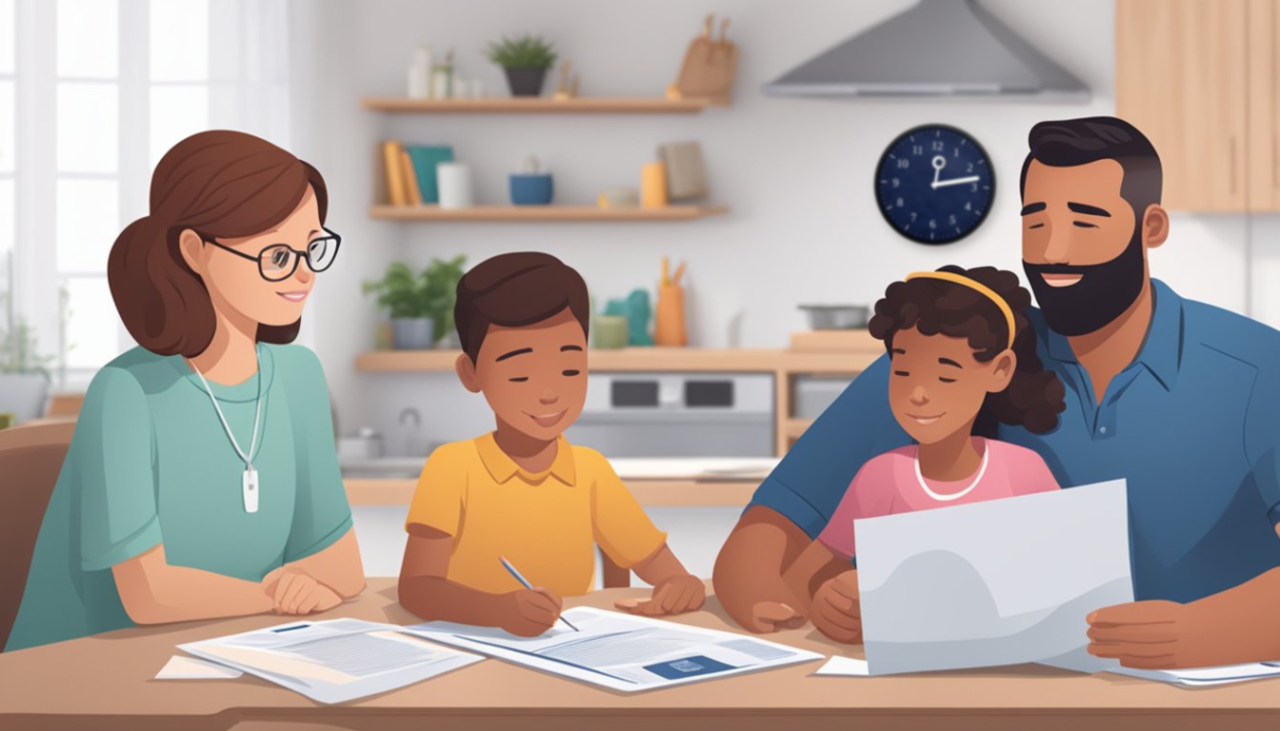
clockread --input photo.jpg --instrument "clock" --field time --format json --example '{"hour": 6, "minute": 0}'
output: {"hour": 12, "minute": 13}
